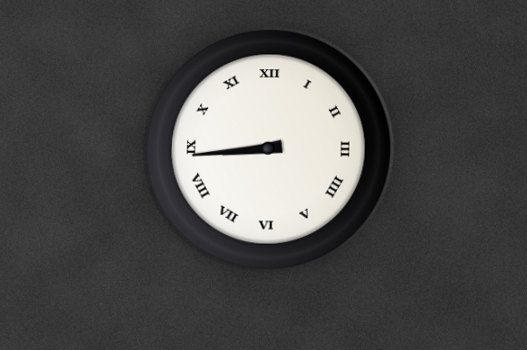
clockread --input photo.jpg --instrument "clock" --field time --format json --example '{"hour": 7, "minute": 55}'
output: {"hour": 8, "minute": 44}
